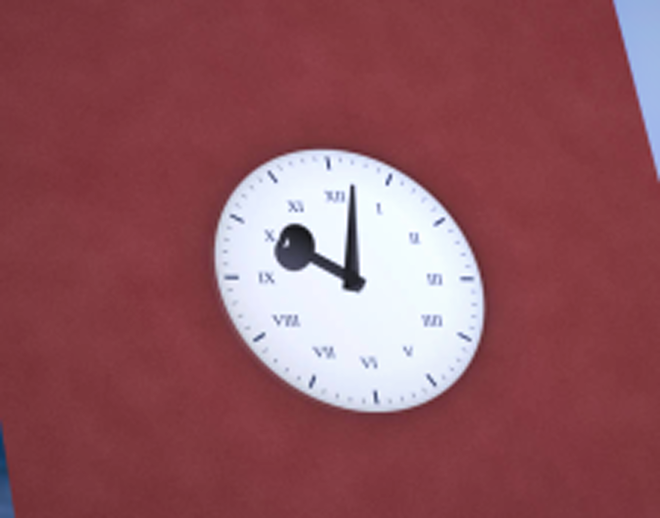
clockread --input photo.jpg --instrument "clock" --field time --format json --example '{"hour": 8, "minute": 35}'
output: {"hour": 10, "minute": 2}
